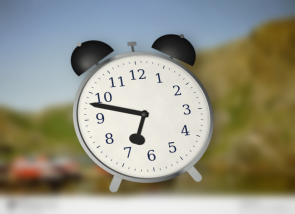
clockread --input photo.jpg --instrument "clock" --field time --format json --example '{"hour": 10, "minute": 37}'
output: {"hour": 6, "minute": 48}
